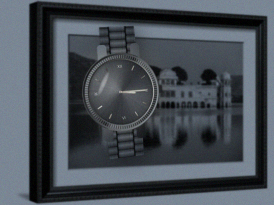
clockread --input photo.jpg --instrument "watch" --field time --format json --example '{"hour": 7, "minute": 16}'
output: {"hour": 3, "minute": 15}
